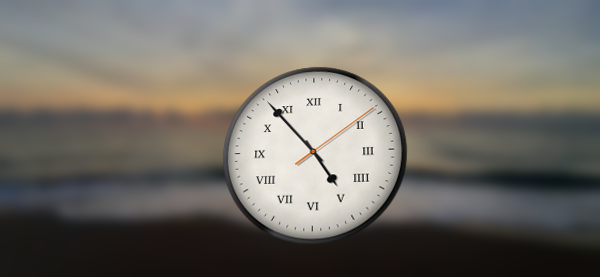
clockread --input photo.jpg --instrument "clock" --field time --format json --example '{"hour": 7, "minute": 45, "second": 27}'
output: {"hour": 4, "minute": 53, "second": 9}
